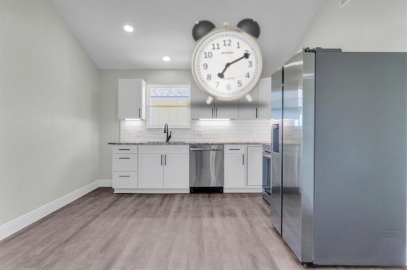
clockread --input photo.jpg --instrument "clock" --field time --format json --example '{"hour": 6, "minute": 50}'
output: {"hour": 7, "minute": 11}
